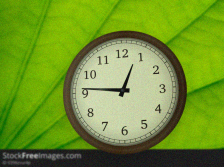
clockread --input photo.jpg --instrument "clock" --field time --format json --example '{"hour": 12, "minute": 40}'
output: {"hour": 12, "minute": 46}
